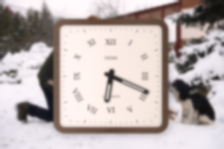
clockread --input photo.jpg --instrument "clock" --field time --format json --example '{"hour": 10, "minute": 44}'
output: {"hour": 6, "minute": 19}
